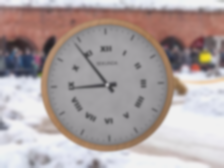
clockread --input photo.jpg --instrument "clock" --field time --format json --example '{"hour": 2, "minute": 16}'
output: {"hour": 8, "minute": 54}
